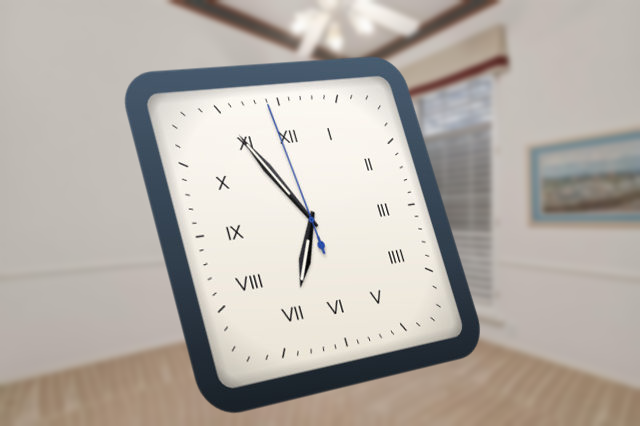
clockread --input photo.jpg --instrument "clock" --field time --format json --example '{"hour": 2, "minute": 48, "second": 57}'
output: {"hour": 6, "minute": 54, "second": 59}
